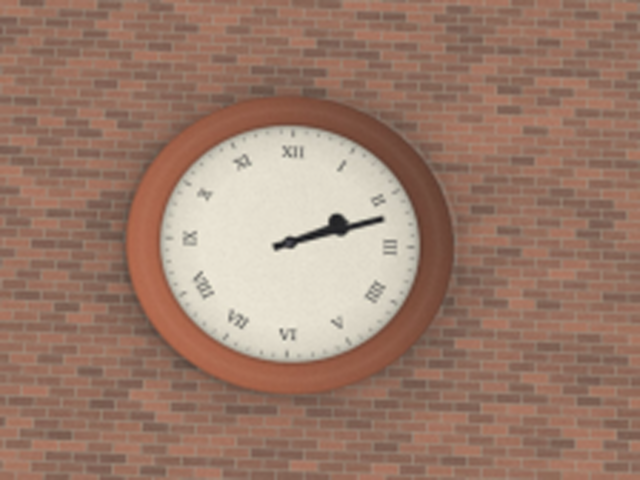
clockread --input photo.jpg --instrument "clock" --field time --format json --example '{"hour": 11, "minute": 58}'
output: {"hour": 2, "minute": 12}
